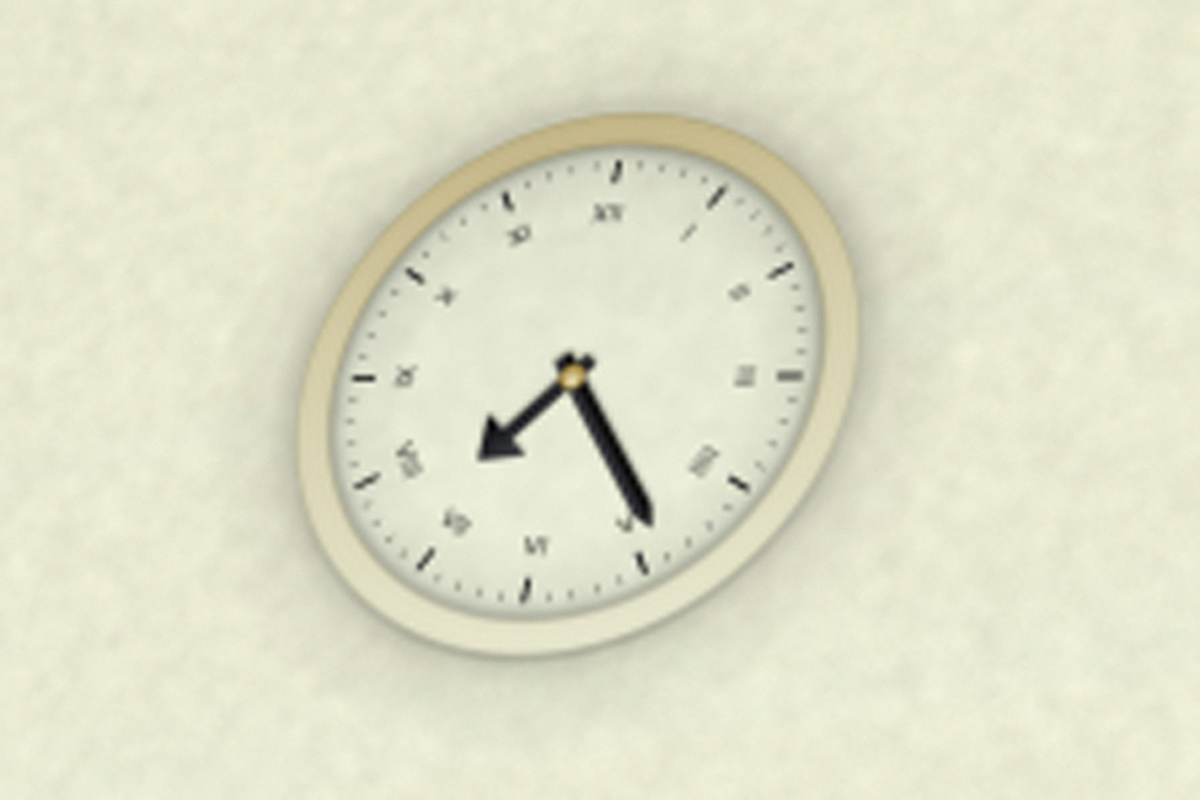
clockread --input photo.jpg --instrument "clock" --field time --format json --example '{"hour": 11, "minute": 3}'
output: {"hour": 7, "minute": 24}
